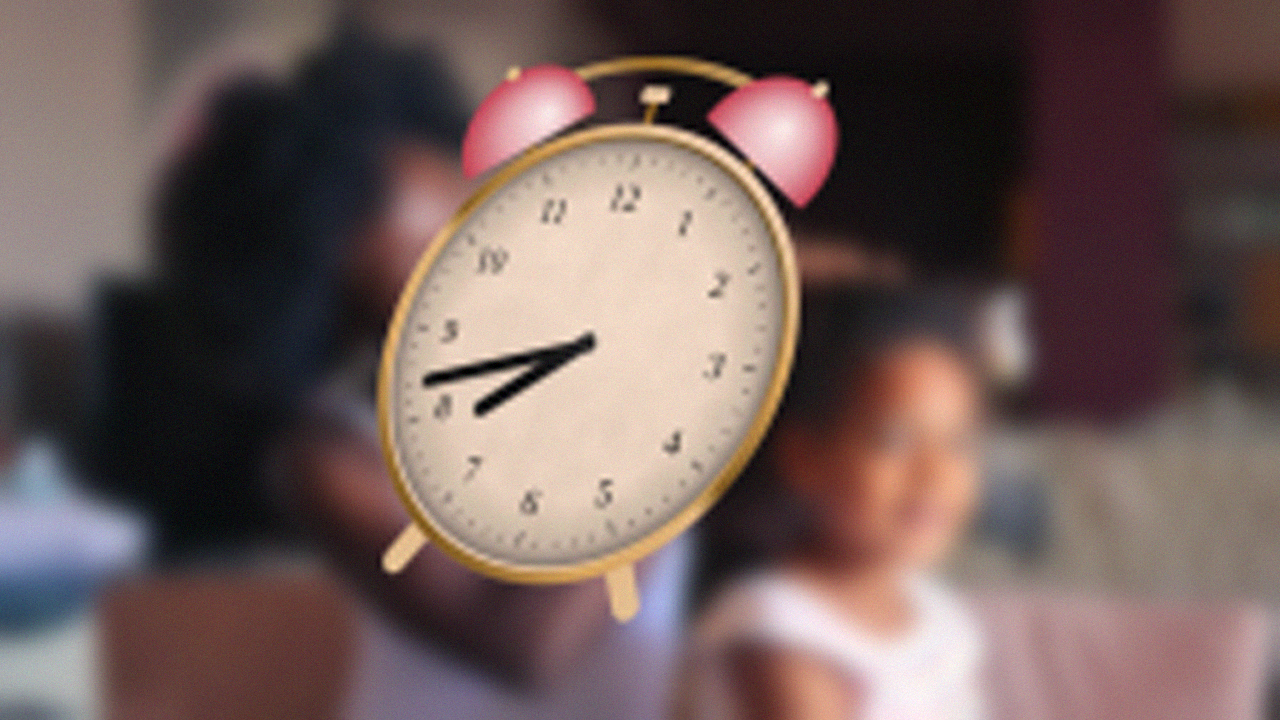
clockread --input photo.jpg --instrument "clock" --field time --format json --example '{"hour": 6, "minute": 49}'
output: {"hour": 7, "minute": 42}
